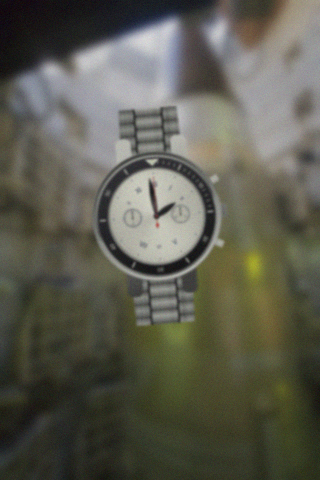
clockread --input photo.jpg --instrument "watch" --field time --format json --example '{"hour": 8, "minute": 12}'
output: {"hour": 1, "minute": 59}
